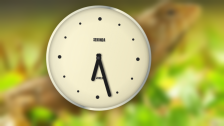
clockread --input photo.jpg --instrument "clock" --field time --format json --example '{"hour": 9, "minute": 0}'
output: {"hour": 6, "minute": 27}
